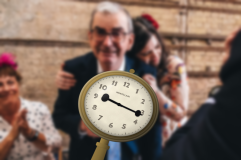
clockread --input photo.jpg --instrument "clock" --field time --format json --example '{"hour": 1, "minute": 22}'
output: {"hour": 9, "minute": 16}
